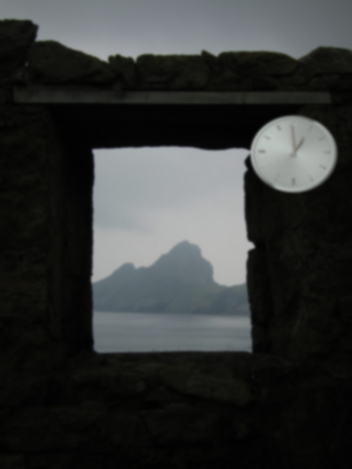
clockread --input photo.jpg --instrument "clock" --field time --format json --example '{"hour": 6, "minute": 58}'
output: {"hour": 12, "minute": 59}
